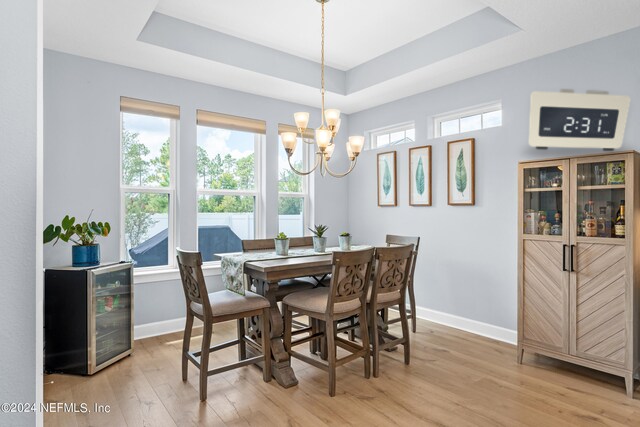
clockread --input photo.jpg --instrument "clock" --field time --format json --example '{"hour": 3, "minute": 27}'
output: {"hour": 2, "minute": 31}
